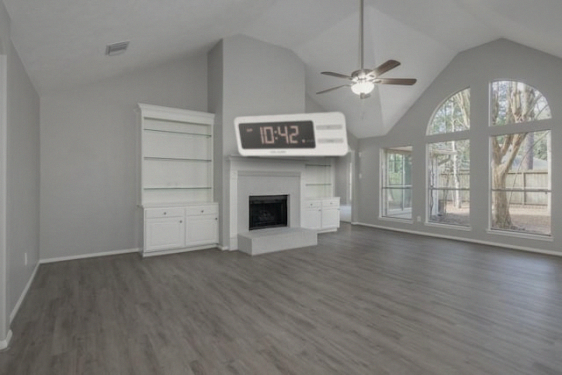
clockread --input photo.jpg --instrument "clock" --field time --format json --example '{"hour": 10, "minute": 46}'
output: {"hour": 10, "minute": 42}
